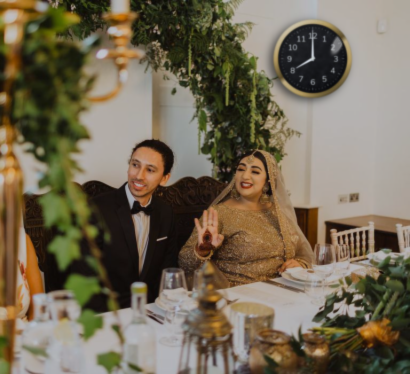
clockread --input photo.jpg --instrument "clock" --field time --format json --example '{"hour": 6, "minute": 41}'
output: {"hour": 8, "minute": 0}
